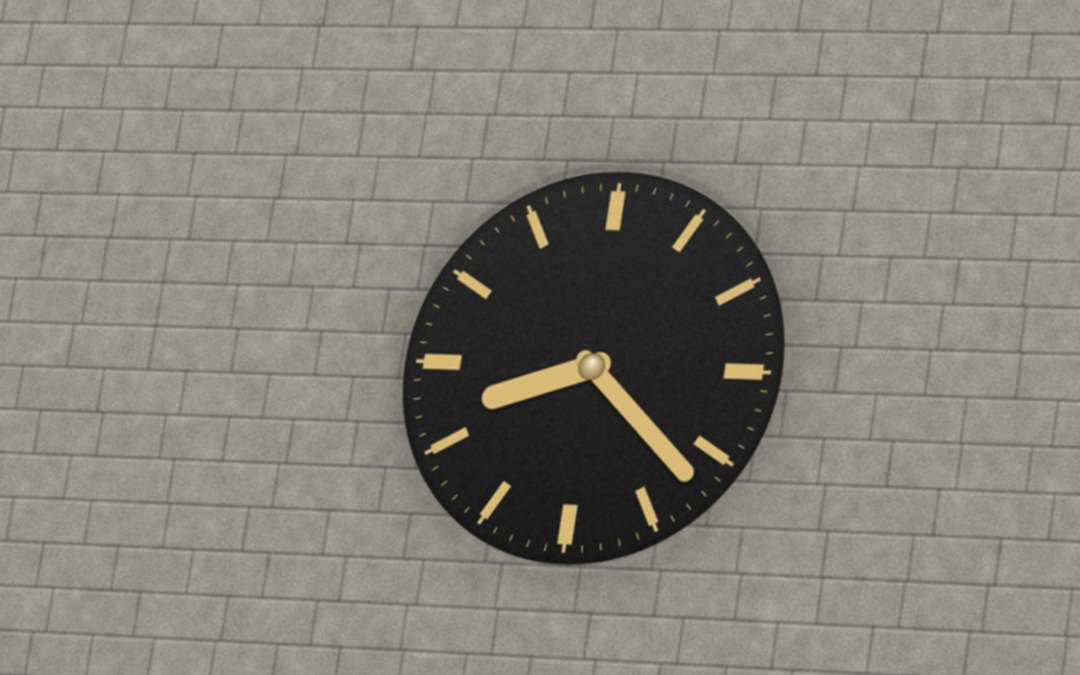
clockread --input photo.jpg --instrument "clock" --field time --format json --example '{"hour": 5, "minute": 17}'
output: {"hour": 8, "minute": 22}
